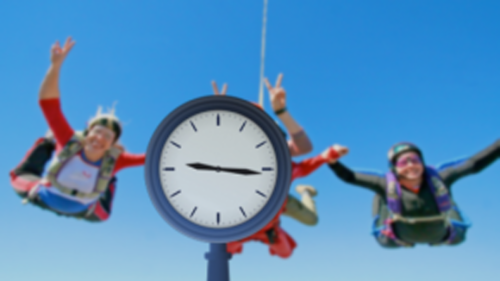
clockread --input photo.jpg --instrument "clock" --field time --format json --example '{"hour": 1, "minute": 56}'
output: {"hour": 9, "minute": 16}
